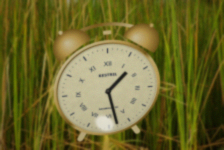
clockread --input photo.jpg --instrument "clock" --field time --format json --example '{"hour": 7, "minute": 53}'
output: {"hour": 1, "minute": 28}
